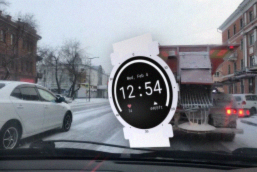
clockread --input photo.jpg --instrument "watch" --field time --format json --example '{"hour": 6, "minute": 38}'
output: {"hour": 12, "minute": 54}
